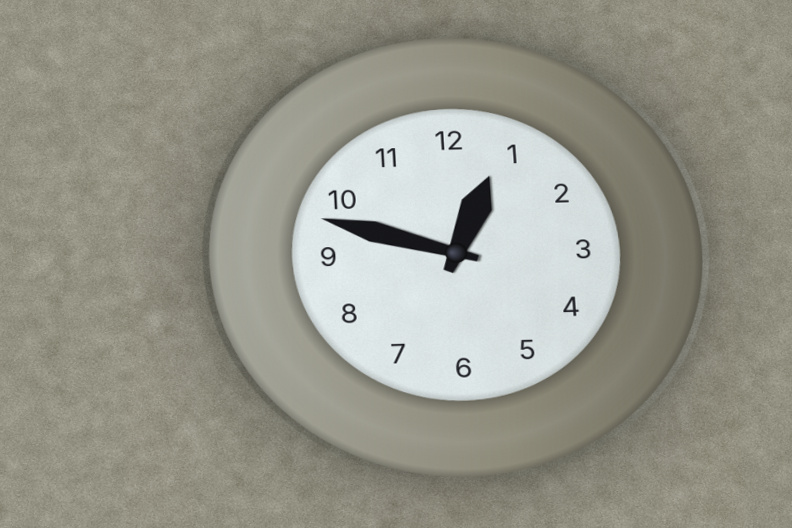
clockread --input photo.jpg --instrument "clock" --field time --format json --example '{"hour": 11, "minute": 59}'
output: {"hour": 12, "minute": 48}
